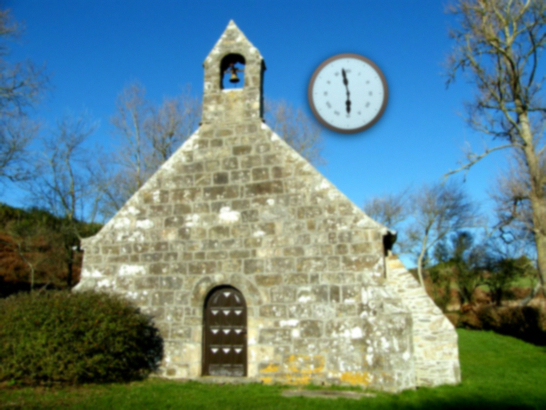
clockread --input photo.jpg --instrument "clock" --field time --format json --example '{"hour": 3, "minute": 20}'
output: {"hour": 5, "minute": 58}
